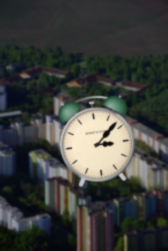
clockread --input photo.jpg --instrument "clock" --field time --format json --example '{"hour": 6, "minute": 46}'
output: {"hour": 3, "minute": 8}
